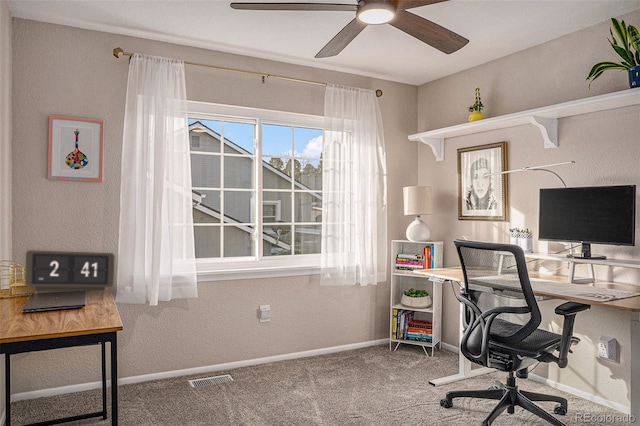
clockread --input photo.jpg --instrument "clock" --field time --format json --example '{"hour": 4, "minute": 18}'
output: {"hour": 2, "minute": 41}
